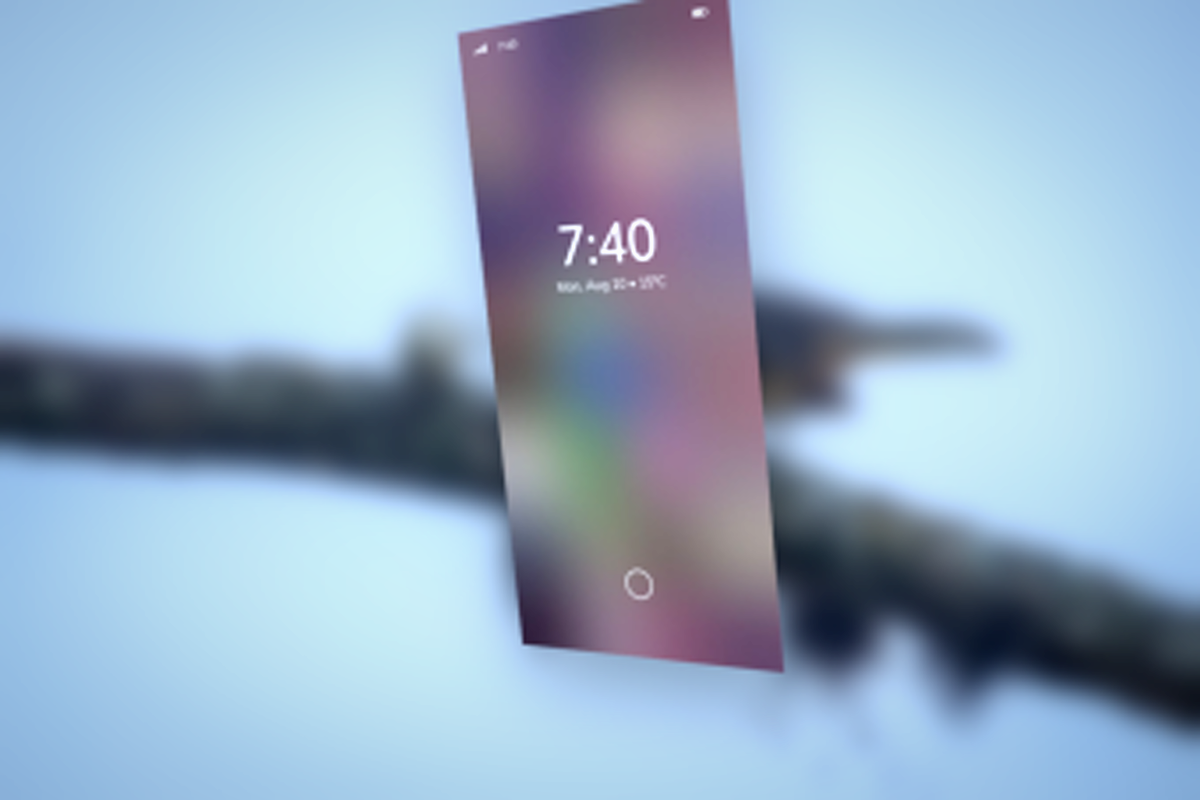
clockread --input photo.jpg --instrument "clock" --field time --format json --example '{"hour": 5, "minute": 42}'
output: {"hour": 7, "minute": 40}
